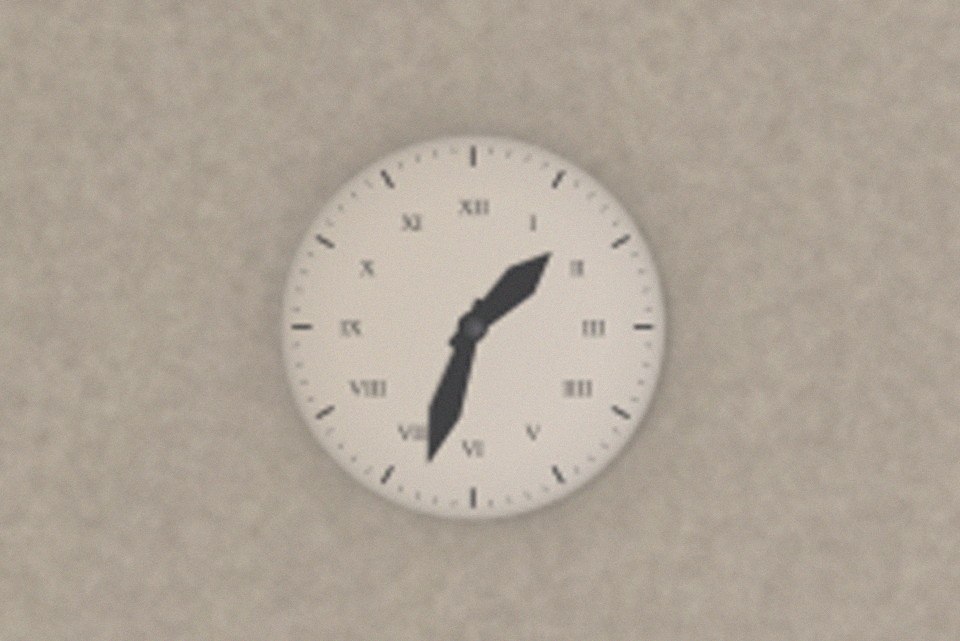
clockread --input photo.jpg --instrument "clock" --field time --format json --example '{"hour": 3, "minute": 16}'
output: {"hour": 1, "minute": 33}
